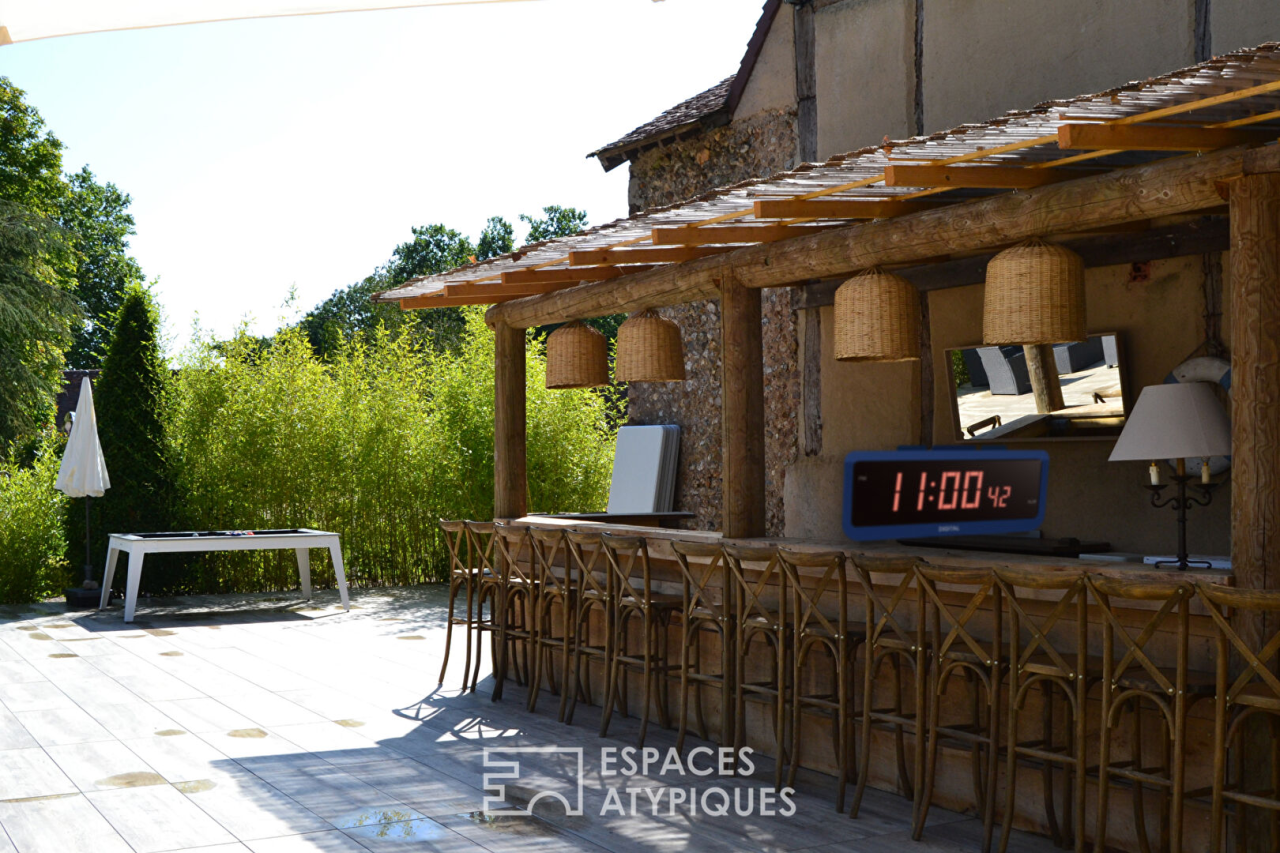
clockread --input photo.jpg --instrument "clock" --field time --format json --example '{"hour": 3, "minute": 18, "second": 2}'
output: {"hour": 11, "minute": 0, "second": 42}
